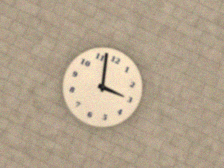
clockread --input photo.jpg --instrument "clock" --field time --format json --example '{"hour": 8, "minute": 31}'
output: {"hour": 2, "minute": 57}
